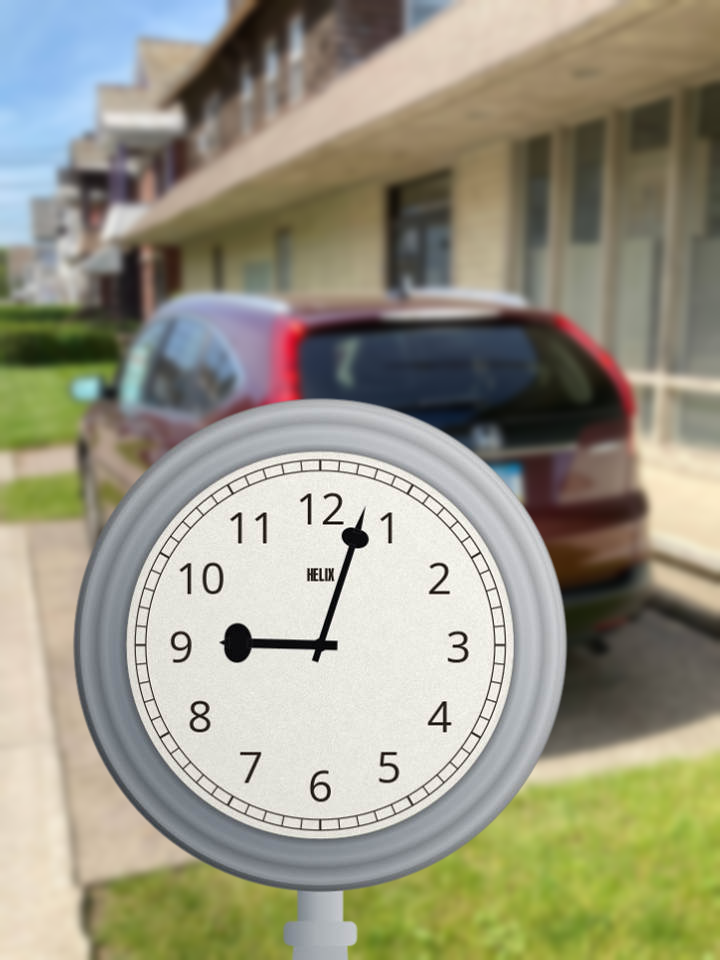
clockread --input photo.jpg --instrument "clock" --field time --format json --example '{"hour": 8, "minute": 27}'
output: {"hour": 9, "minute": 3}
